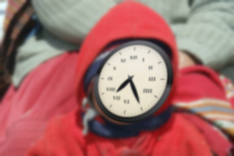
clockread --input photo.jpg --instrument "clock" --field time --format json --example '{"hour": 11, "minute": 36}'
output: {"hour": 7, "minute": 25}
